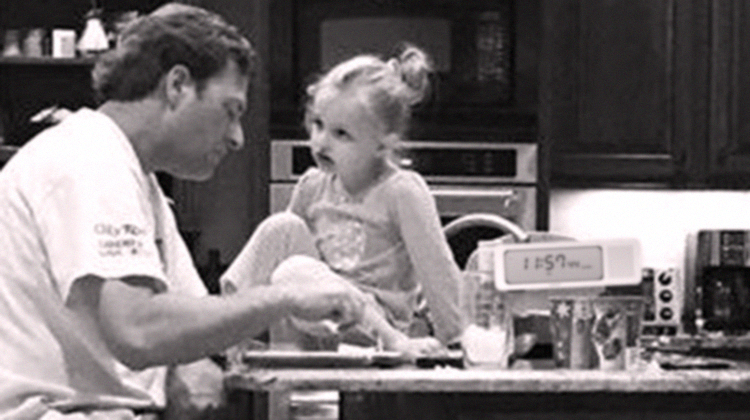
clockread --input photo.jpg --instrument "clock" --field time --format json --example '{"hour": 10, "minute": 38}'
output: {"hour": 11, "minute": 57}
